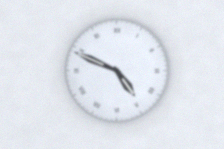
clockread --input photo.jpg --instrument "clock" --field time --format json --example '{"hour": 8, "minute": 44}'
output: {"hour": 4, "minute": 49}
